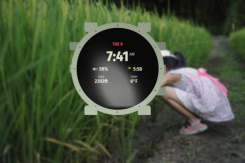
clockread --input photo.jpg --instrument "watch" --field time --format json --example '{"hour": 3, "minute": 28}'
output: {"hour": 7, "minute": 41}
